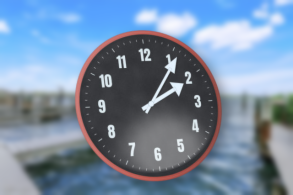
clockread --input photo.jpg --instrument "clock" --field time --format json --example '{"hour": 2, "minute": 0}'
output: {"hour": 2, "minute": 6}
